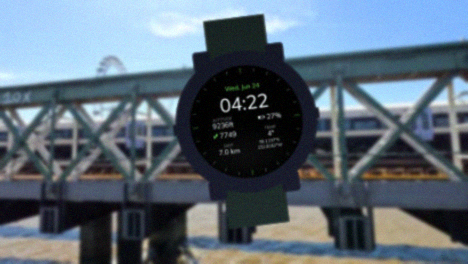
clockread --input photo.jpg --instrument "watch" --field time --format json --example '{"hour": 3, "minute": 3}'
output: {"hour": 4, "minute": 22}
